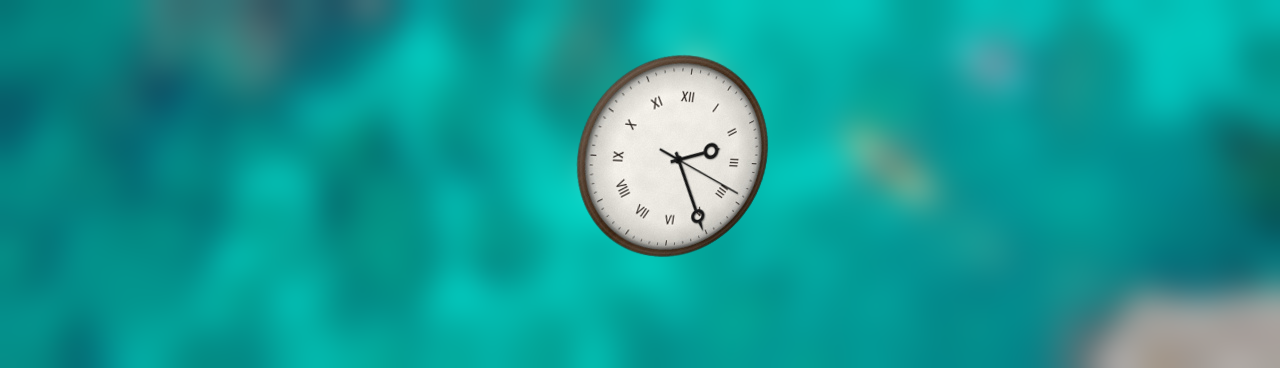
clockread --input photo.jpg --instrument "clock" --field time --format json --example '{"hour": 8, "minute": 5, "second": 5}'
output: {"hour": 2, "minute": 25, "second": 19}
